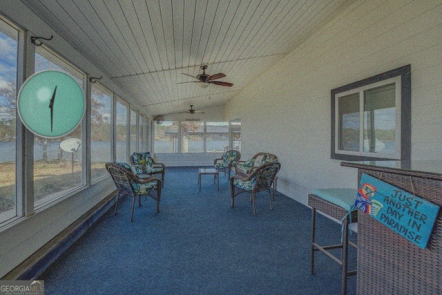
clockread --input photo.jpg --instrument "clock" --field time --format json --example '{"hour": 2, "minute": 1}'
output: {"hour": 12, "minute": 30}
